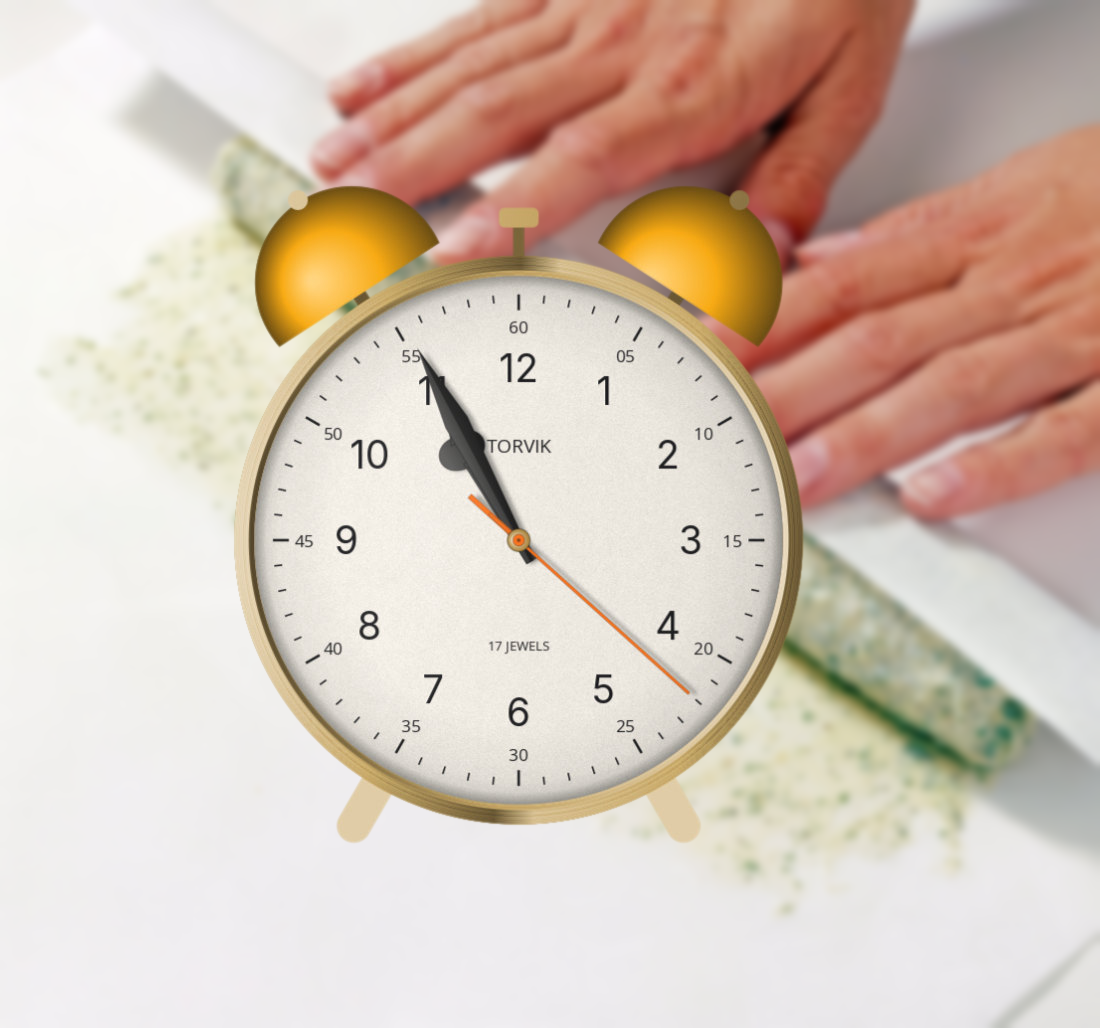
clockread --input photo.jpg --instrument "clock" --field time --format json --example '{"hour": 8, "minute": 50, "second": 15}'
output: {"hour": 10, "minute": 55, "second": 22}
